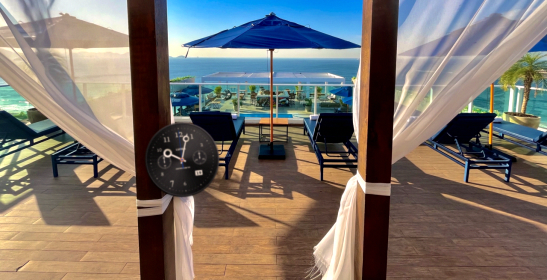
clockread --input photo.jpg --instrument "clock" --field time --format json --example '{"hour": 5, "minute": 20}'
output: {"hour": 10, "minute": 3}
